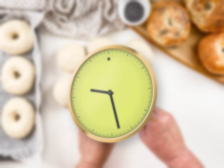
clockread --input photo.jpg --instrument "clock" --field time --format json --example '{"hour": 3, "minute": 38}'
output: {"hour": 9, "minute": 28}
